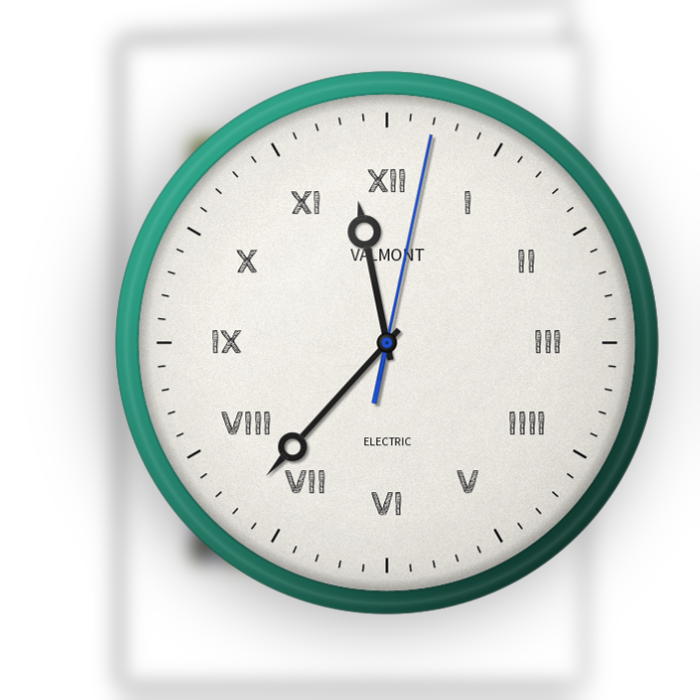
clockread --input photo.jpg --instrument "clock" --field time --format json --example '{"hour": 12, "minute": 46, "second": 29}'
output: {"hour": 11, "minute": 37, "second": 2}
